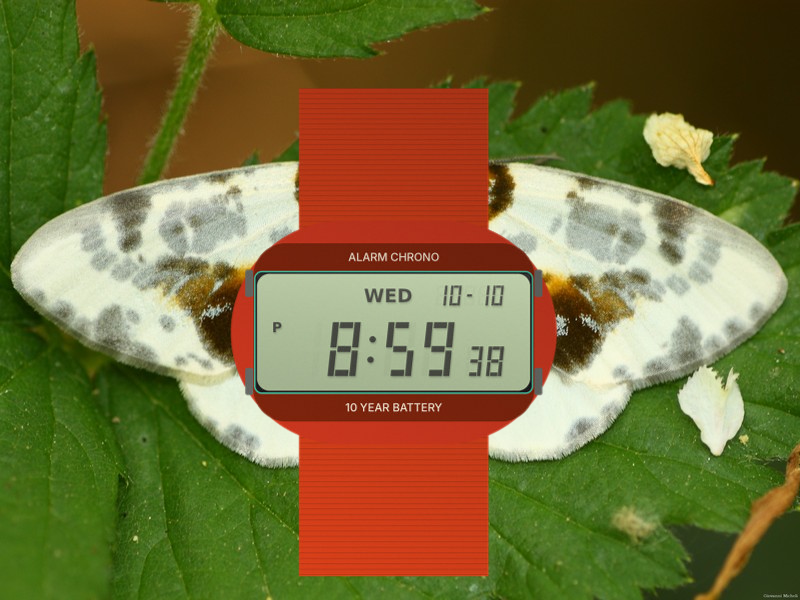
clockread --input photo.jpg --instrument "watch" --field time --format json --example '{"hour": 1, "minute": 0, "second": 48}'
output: {"hour": 8, "minute": 59, "second": 38}
